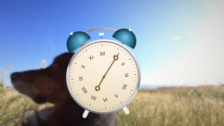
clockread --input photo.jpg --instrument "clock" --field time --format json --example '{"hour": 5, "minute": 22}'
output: {"hour": 7, "minute": 6}
